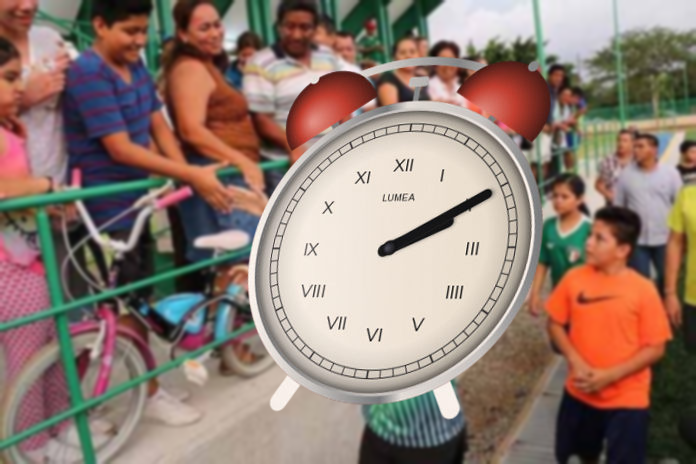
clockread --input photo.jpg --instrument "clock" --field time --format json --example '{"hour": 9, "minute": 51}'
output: {"hour": 2, "minute": 10}
